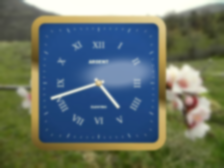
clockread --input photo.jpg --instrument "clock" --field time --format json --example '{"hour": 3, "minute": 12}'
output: {"hour": 4, "minute": 42}
